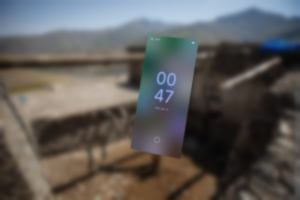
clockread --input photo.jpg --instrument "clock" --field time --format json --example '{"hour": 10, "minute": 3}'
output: {"hour": 0, "minute": 47}
